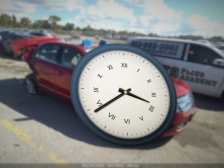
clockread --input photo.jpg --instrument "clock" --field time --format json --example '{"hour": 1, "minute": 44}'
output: {"hour": 3, "minute": 39}
